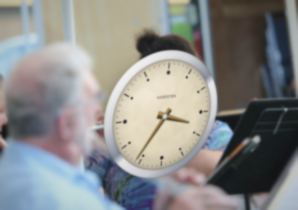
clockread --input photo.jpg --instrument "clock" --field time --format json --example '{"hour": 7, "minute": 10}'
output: {"hour": 3, "minute": 36}
